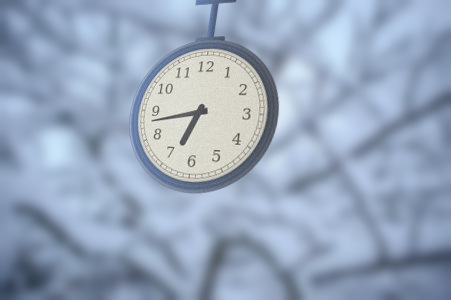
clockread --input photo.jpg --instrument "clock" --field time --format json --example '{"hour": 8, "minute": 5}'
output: {"hour": 6, "minute": 43}
